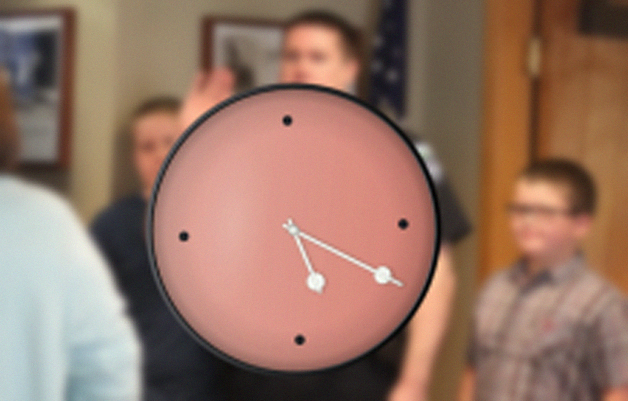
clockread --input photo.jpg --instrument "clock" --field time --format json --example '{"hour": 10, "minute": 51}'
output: {"hour": 5, "minute": 20}
